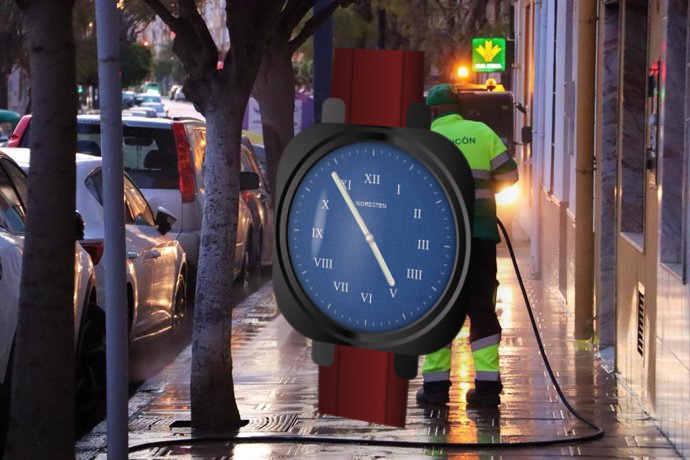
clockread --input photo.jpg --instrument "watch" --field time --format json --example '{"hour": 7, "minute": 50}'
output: {"hour": 4, "minute": 54}
